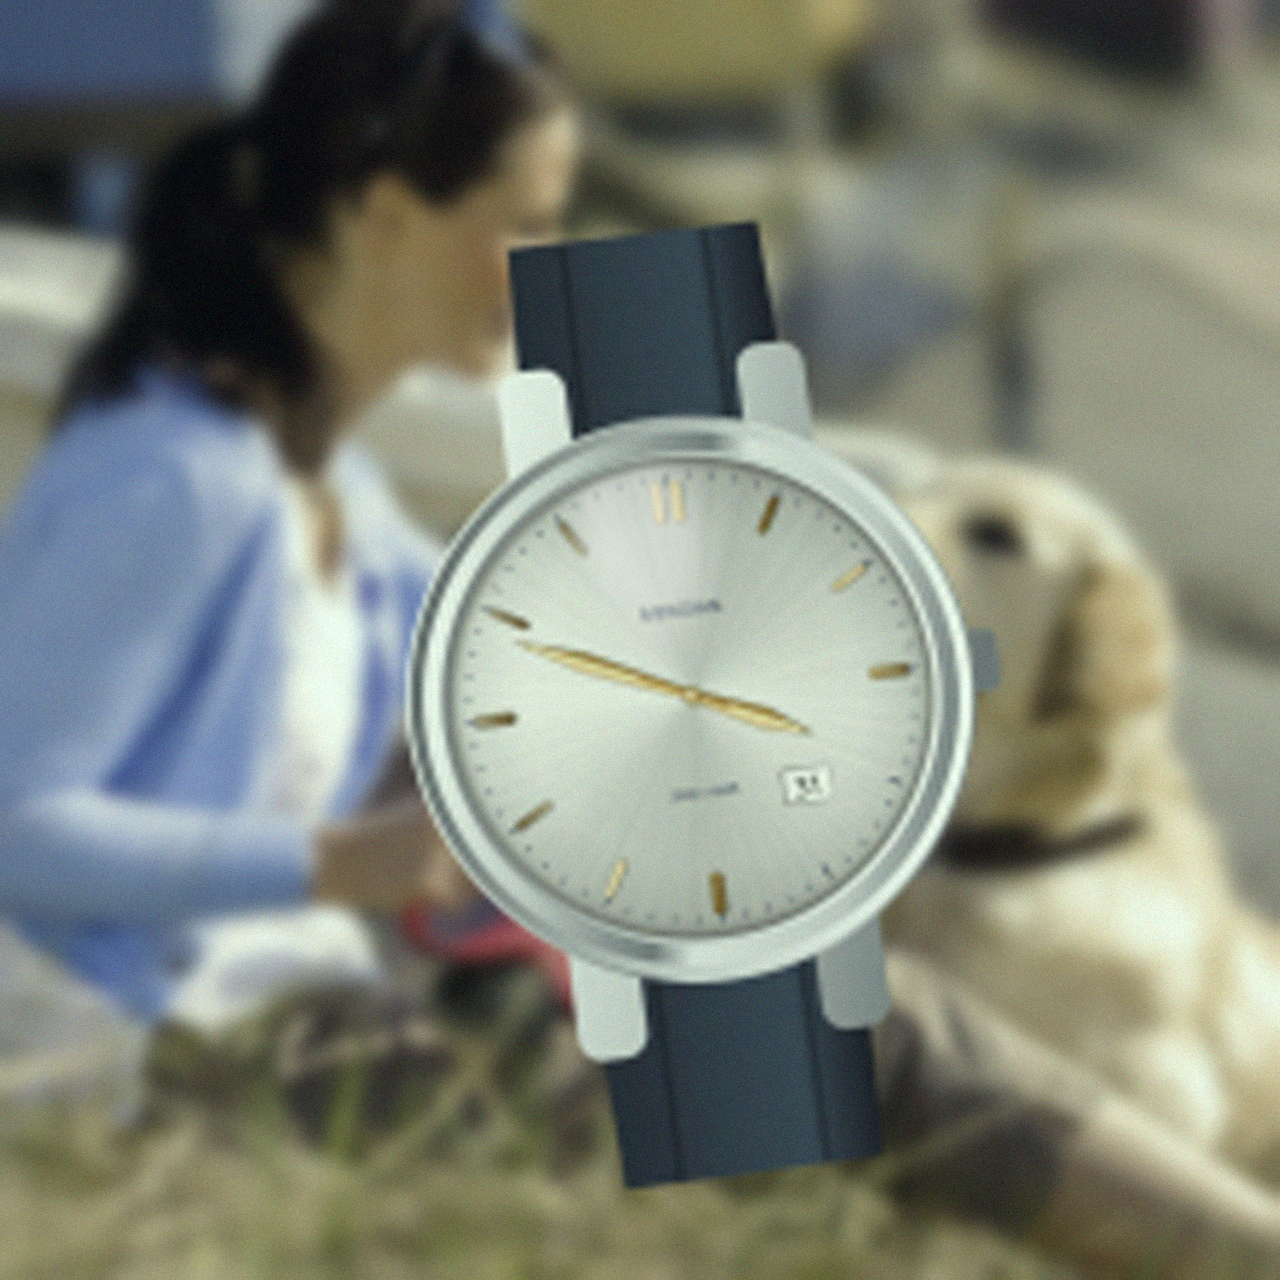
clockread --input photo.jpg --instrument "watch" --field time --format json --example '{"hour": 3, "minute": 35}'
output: {"hour": 3, "minute": 49}
